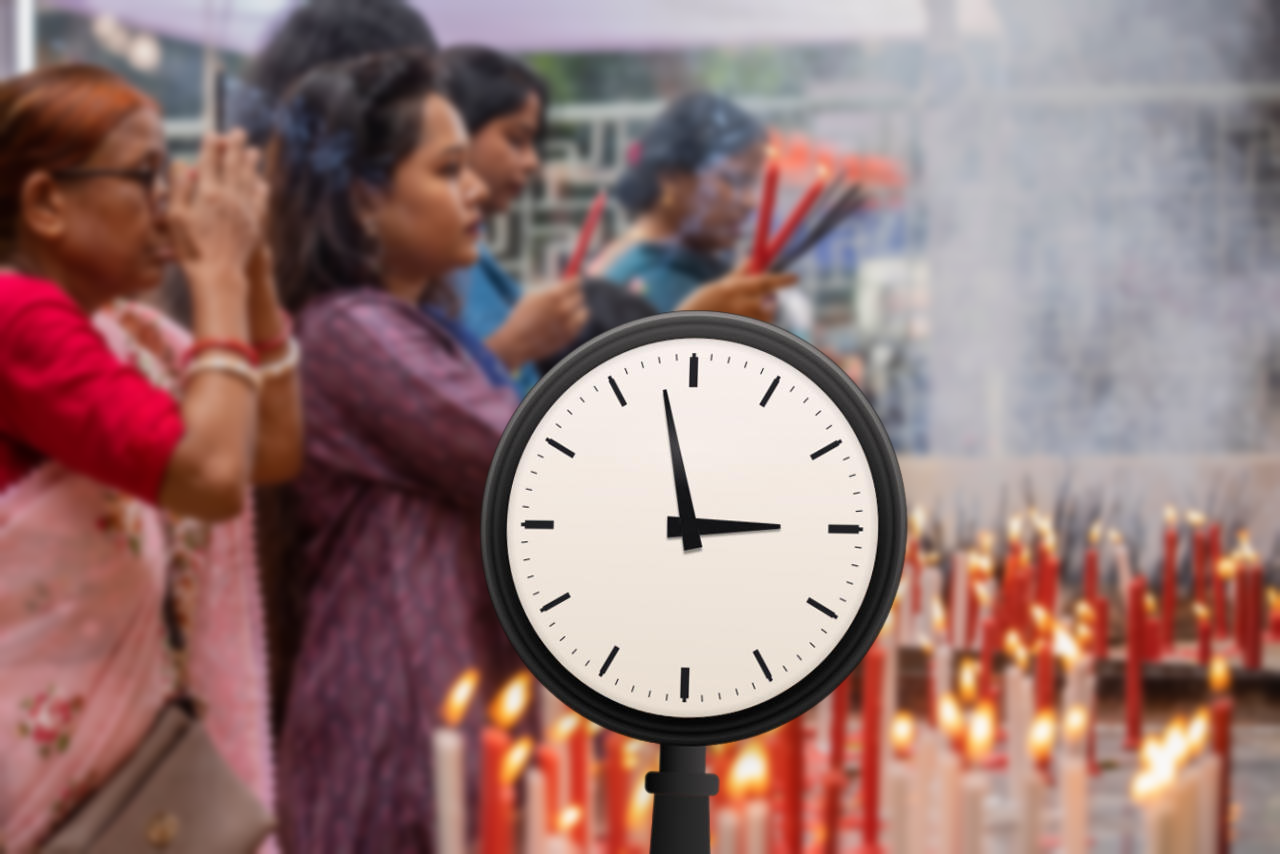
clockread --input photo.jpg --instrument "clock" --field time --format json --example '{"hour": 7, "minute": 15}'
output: {"hour": 2, "minute": 58}
